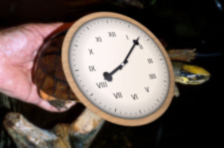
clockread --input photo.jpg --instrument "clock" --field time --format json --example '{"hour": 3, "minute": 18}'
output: {"hour": 8, "minute": 8}
